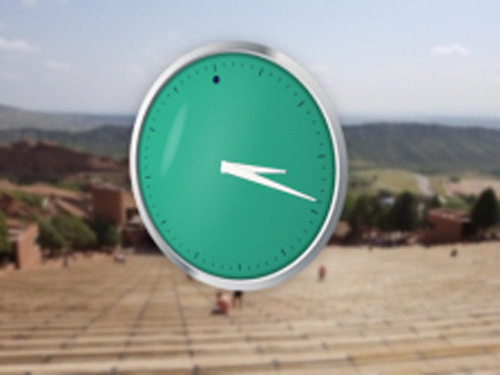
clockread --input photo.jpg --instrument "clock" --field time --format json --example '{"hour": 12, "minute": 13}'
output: {"hour": 3, "minute": 19}
